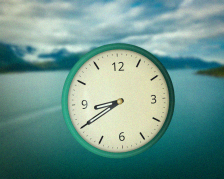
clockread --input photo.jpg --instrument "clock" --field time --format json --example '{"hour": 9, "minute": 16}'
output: {"hour": 8, "minute": 40}
